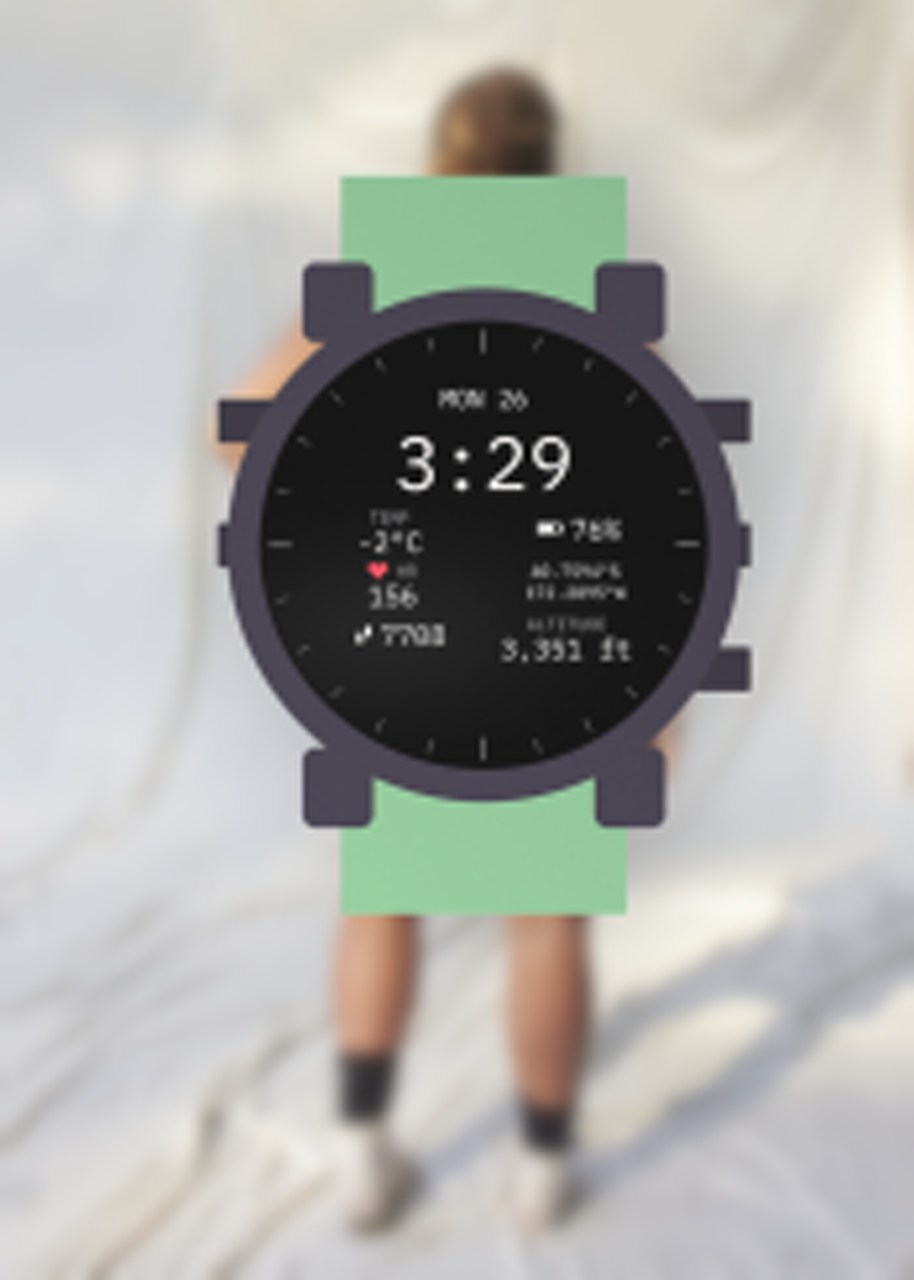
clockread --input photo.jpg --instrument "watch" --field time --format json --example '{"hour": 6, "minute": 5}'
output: {"hour": 3, "minute": 29}
